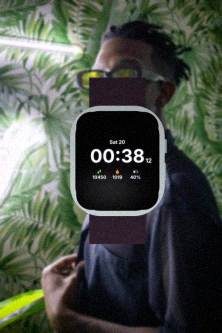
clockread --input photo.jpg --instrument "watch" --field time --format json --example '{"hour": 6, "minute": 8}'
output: {"hour": 0, "minute": 38}
